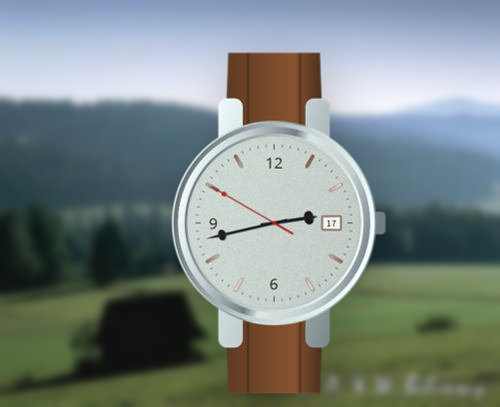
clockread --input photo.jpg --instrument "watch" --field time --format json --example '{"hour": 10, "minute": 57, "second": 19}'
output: {"hour": 2, "minute": 42, "second": 50}
